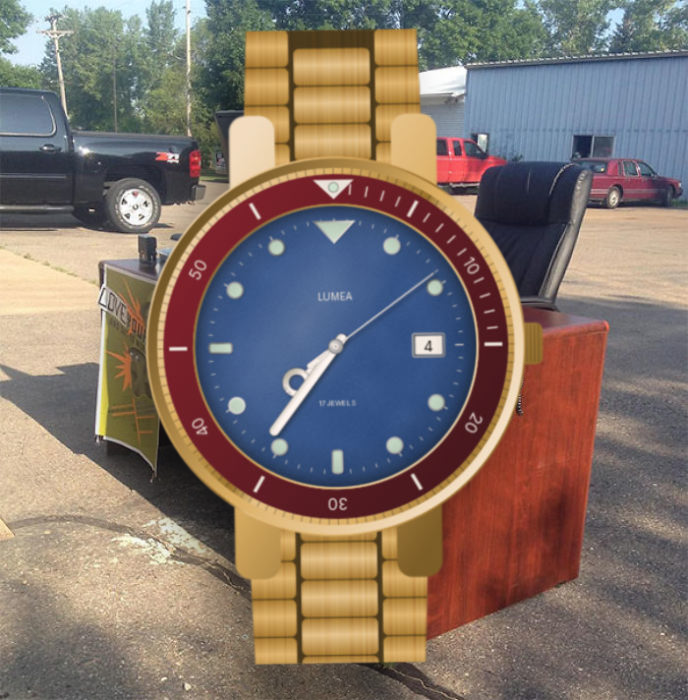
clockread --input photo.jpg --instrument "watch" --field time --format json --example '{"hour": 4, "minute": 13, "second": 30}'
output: {"hour": 7, "minute": 36, "second": 9}
